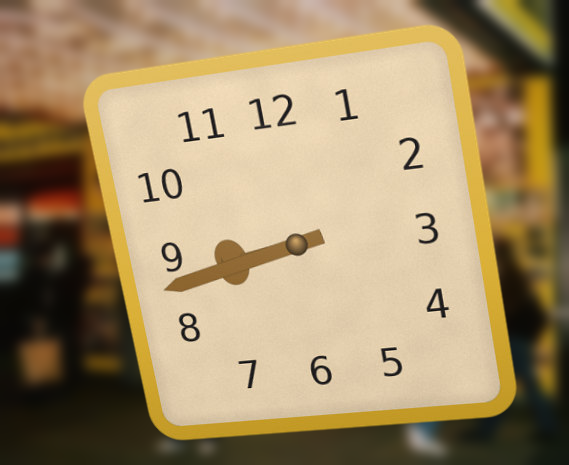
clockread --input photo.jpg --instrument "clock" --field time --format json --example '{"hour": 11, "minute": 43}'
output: {"hour": 8, "minute": 43}
